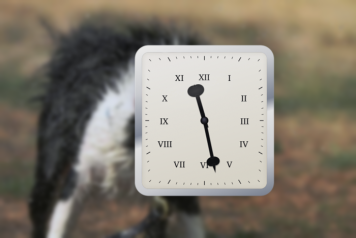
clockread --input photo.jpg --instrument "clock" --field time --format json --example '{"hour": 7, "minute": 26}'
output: {"hour": 11, "minute": 28}
